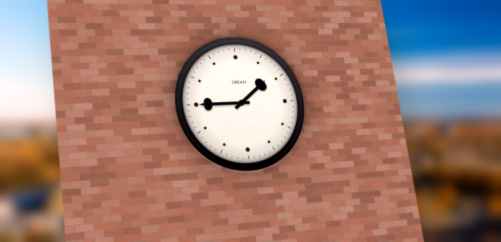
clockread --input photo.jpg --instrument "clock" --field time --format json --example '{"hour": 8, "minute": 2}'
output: {"hour": 1, "minute": 45}
